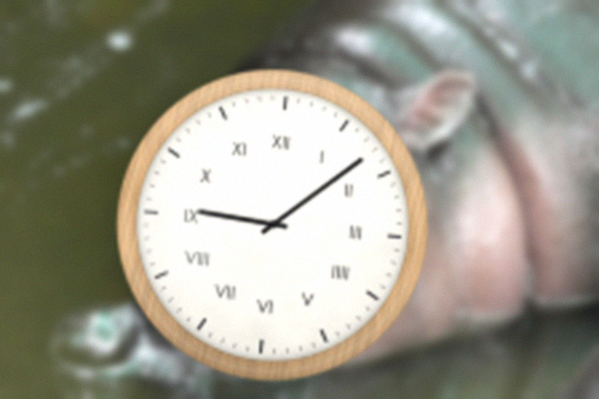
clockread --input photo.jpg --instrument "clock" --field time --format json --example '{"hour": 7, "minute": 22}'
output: {"hour": 9, "minute": 8}
